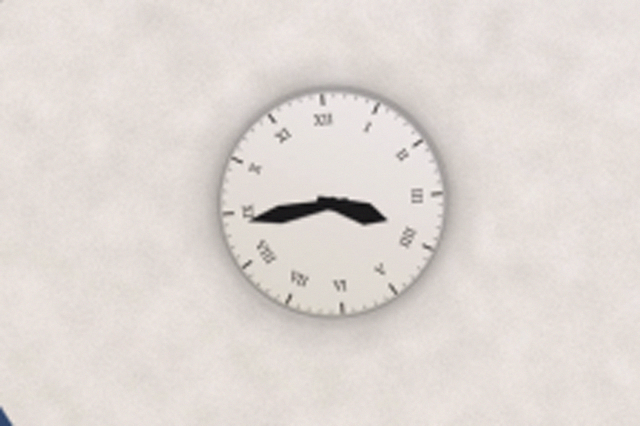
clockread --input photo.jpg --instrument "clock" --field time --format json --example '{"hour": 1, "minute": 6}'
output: {"hour": 3, "minute": 44}
